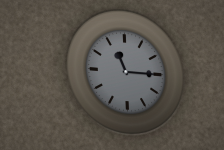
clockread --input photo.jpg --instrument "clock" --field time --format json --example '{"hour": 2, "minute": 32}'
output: {"hour": 11, "minute": 15}
